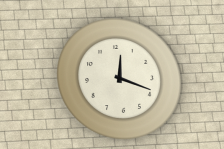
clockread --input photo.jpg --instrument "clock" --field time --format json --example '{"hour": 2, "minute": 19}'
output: {"hour": 12, "minute": 19}
